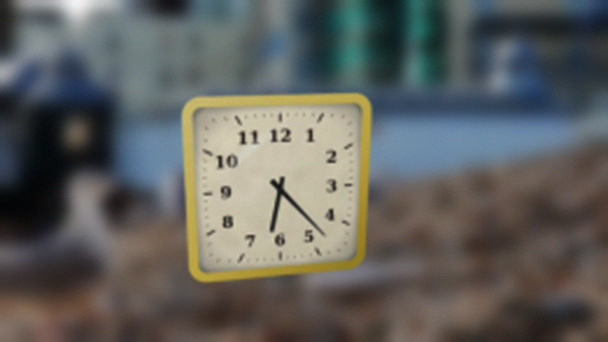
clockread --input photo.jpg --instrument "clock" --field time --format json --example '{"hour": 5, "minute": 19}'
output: {"hour": 6, "minute": 23}
